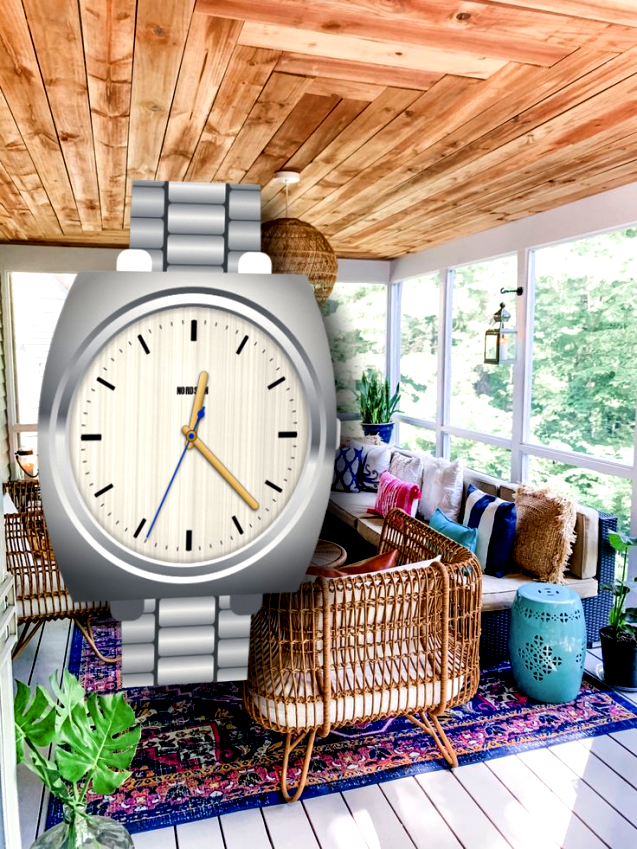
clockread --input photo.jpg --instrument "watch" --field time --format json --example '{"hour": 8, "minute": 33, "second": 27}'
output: {"hour": 12, "minute": 22, "second": 34}
